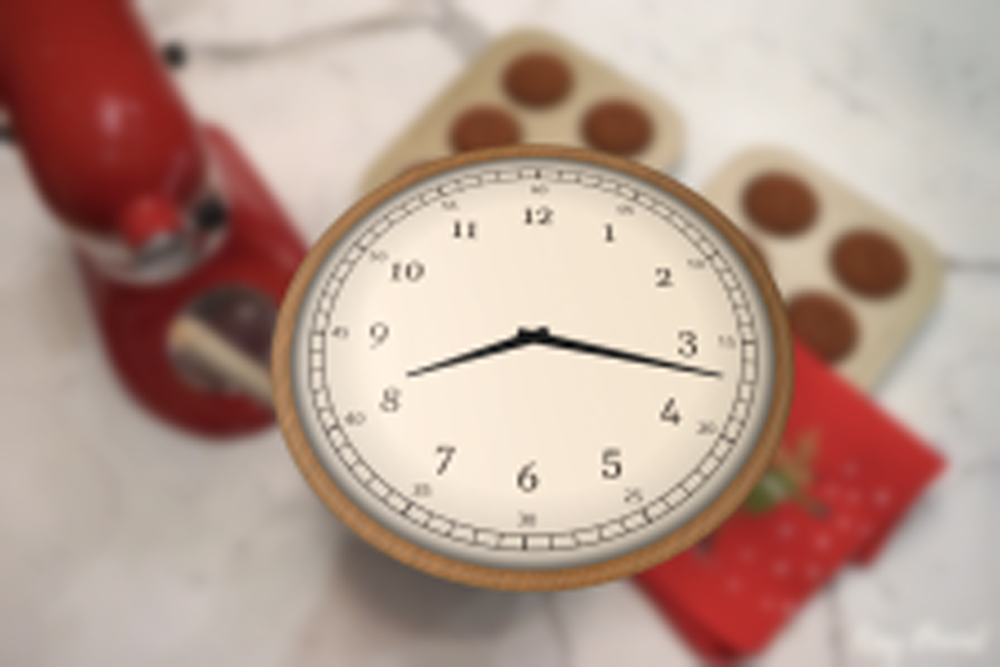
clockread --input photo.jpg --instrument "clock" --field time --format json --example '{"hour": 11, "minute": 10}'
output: {"hour": 8, "minute": 17}
